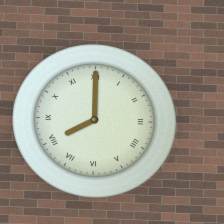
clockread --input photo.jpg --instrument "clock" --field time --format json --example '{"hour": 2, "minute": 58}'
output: {"hour": 8, "minute": 0}
